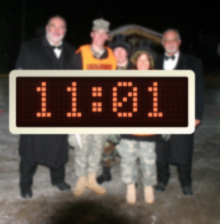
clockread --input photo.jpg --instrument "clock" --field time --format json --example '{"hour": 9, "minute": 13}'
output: {"hour": 11, "minute": 1}
